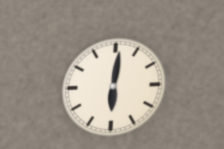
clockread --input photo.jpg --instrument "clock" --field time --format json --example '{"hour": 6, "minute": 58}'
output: {"hour": 6, "minute": 1}
